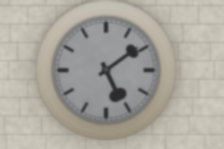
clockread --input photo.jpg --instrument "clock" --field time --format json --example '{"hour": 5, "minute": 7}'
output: {"hour": 5, "minute": 9}
